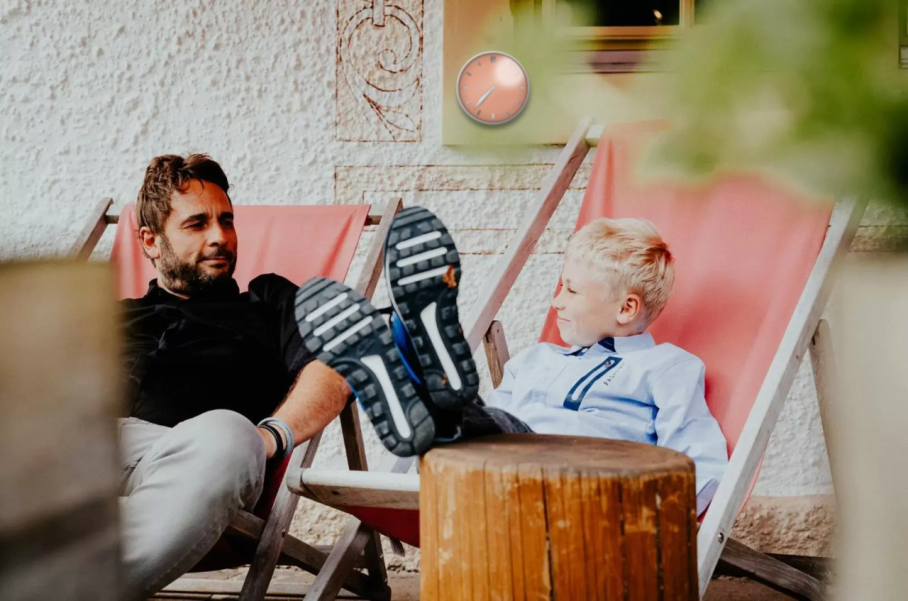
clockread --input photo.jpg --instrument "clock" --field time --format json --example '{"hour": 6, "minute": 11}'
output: {"hour": 7, "minute": 37}
